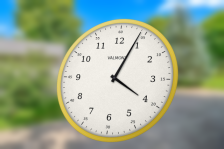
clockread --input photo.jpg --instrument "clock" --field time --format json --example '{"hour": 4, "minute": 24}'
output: {"hour": 4, "minute": 4}
